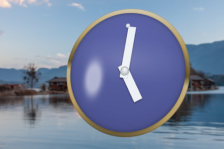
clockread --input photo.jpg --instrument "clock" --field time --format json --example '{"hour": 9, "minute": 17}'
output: {"hour": 5, "minute": 1}
